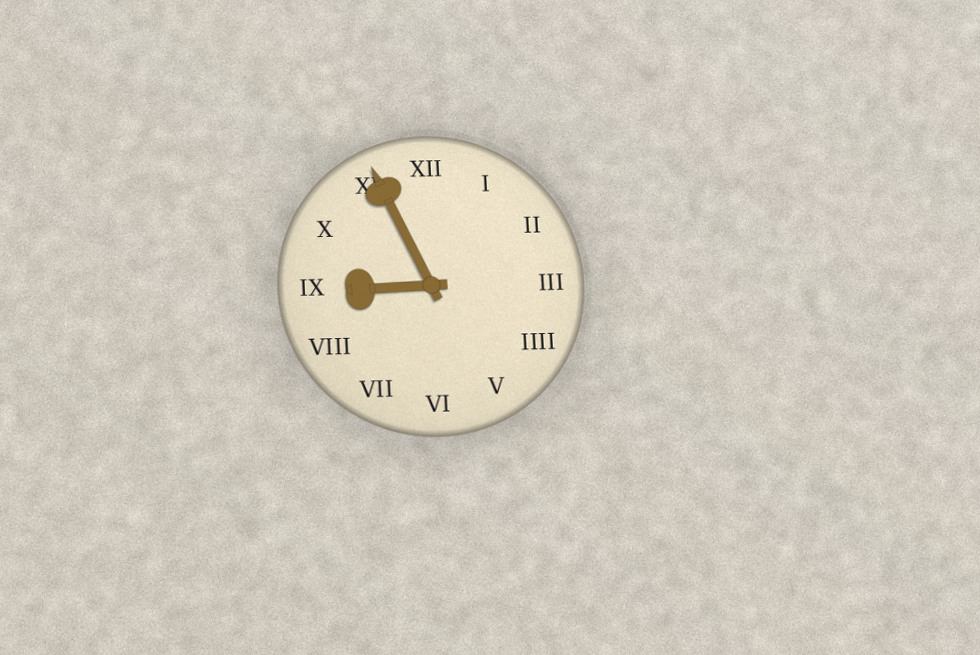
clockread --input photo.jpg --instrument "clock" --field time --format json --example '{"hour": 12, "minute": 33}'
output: {"hour": 8, "minute": 56}
